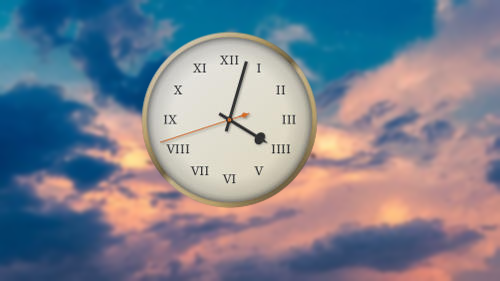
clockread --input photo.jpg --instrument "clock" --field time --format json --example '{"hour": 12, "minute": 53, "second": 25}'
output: {"hour": 4, "minute": 2, "second": 42}
